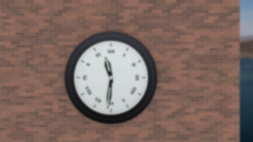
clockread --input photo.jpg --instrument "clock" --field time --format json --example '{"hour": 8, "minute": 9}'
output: {"hour": 11, "minute": 31}
